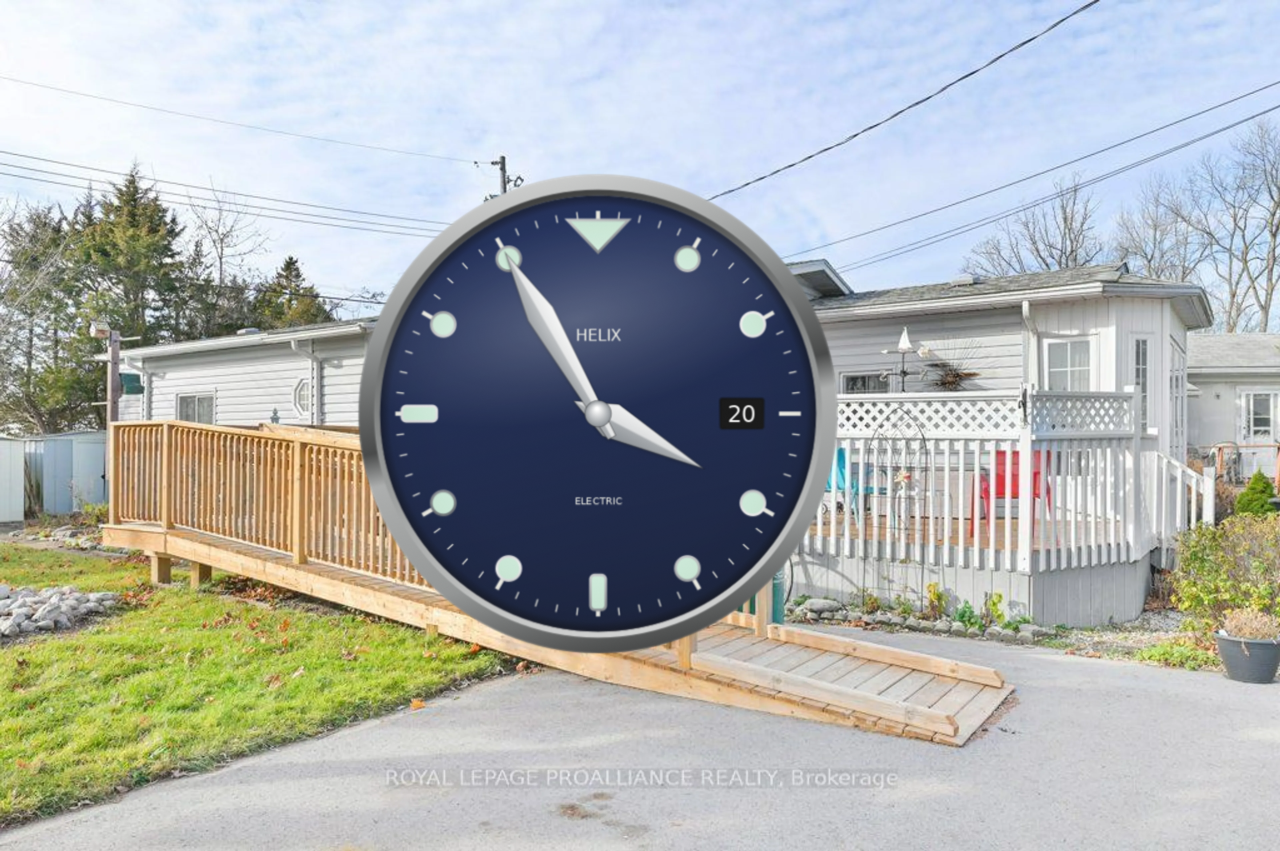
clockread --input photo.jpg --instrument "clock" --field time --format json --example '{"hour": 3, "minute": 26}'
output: {"hour": 3, "minute": 55}
